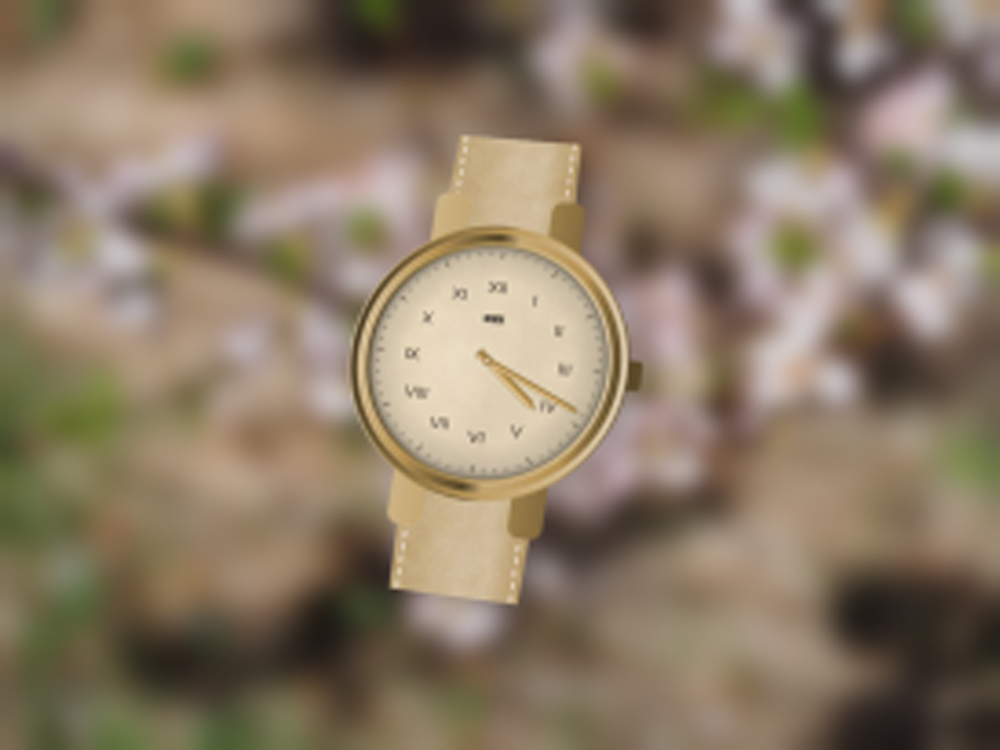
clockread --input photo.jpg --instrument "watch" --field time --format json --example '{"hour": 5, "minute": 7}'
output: {"hour": 4, "minute": 19}
